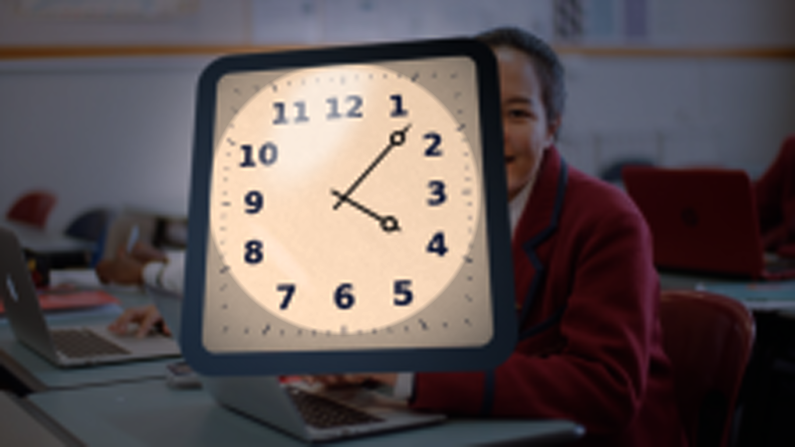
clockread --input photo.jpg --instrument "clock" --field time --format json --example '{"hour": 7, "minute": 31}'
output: {"hour": 4, "minute": 7}
